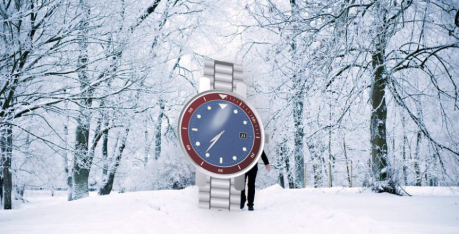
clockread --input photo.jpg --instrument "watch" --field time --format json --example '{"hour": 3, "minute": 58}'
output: {"hour": 7, "minute": 36}
